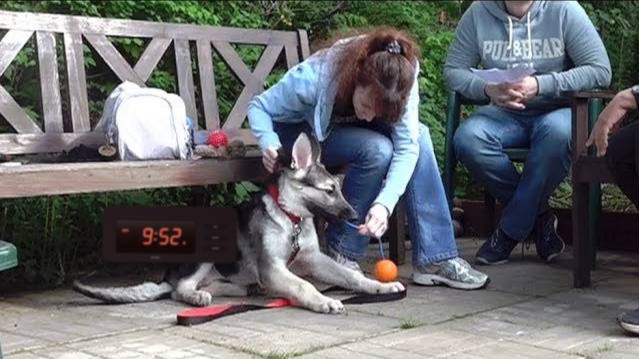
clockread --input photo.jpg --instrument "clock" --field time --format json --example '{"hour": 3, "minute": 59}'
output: {"hour": 9, "minute": 52}
